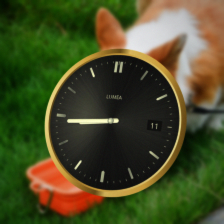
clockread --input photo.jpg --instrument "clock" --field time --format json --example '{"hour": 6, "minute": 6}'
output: {"hour": 8, "minute": 44}
